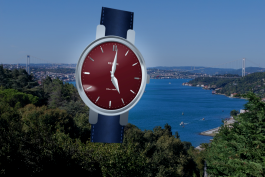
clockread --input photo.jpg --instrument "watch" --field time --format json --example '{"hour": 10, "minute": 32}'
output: {"hour": 5, "minute": 1}
